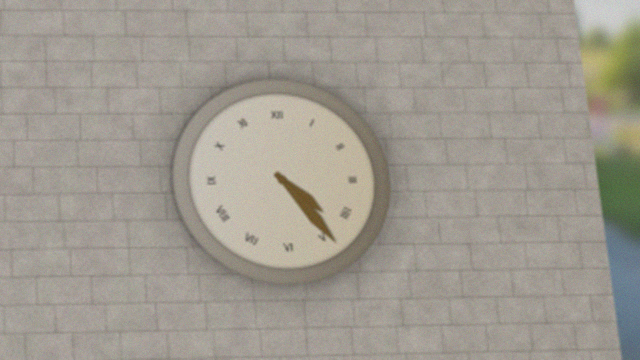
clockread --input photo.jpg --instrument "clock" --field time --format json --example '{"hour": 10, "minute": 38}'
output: {"hour": 4, "minute": 24}
